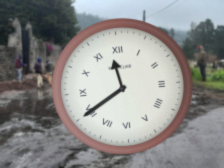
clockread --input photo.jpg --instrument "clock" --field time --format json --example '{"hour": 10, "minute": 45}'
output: {"hour": 11, "minute": 40}
